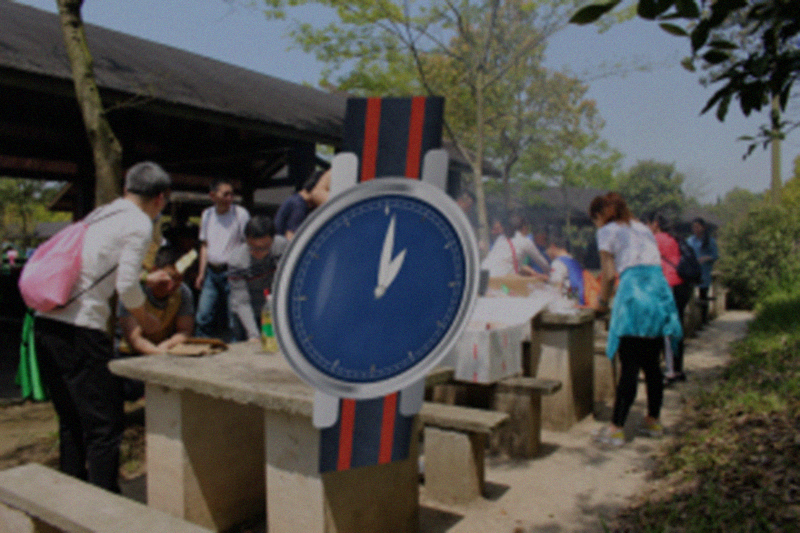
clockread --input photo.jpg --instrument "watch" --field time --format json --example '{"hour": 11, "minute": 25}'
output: {"hour": 1, "minute": 1}
